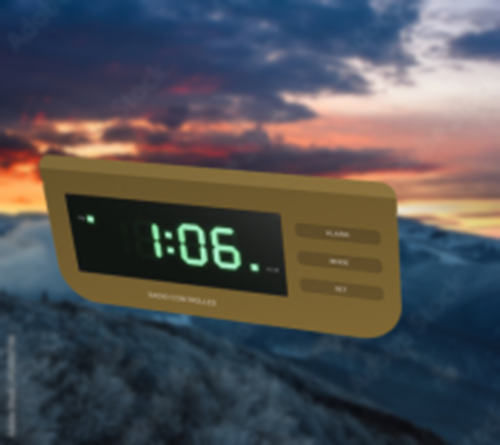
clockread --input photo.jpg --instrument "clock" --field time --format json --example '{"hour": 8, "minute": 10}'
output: {"hour": 1, "minute": 6}
